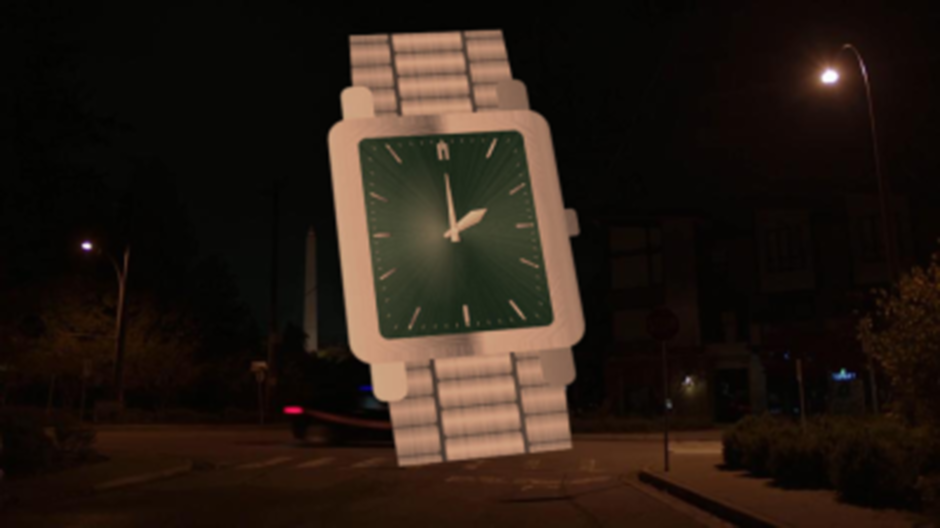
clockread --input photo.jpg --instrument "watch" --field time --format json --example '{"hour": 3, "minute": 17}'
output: {"hour": 2, "minute": 0}
